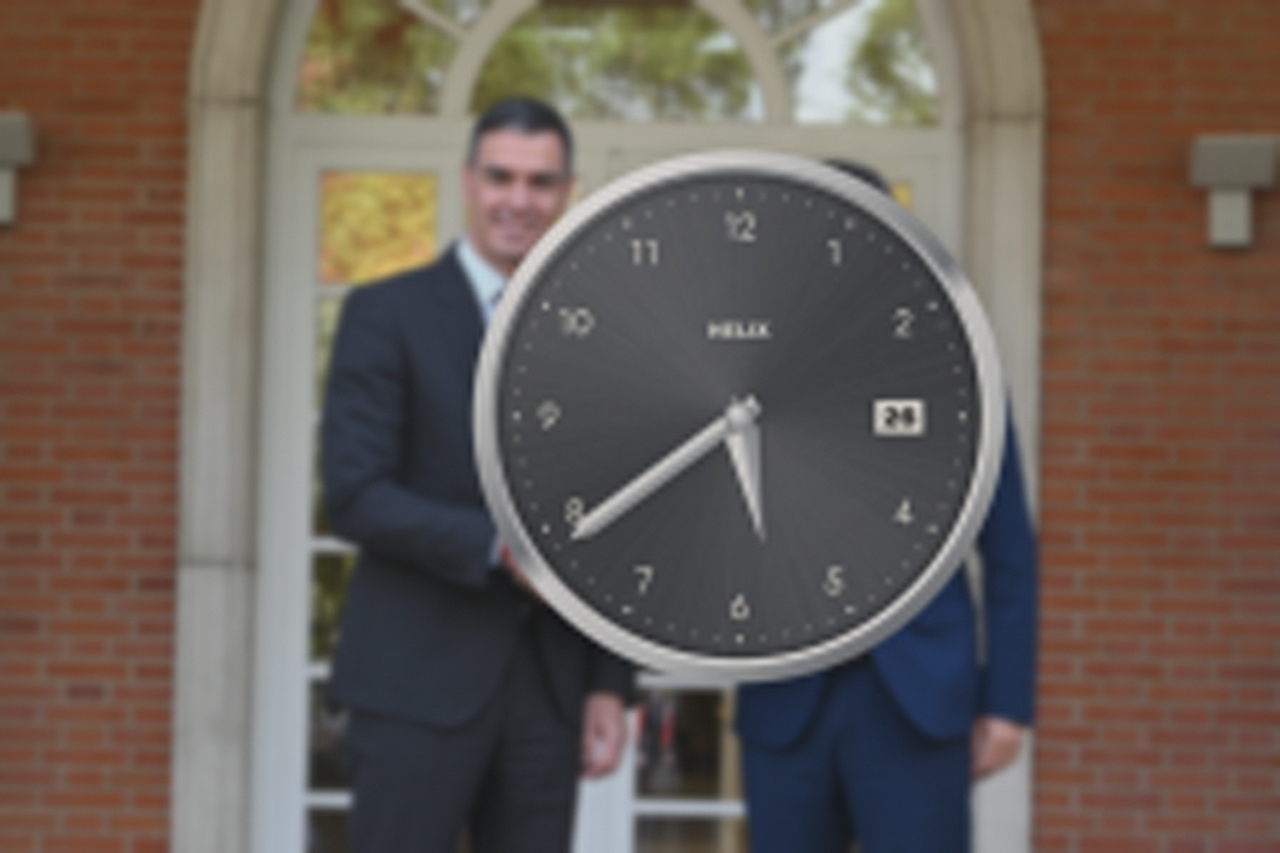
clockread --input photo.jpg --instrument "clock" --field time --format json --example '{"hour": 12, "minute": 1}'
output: {"hour": 5, "minute": 39}
